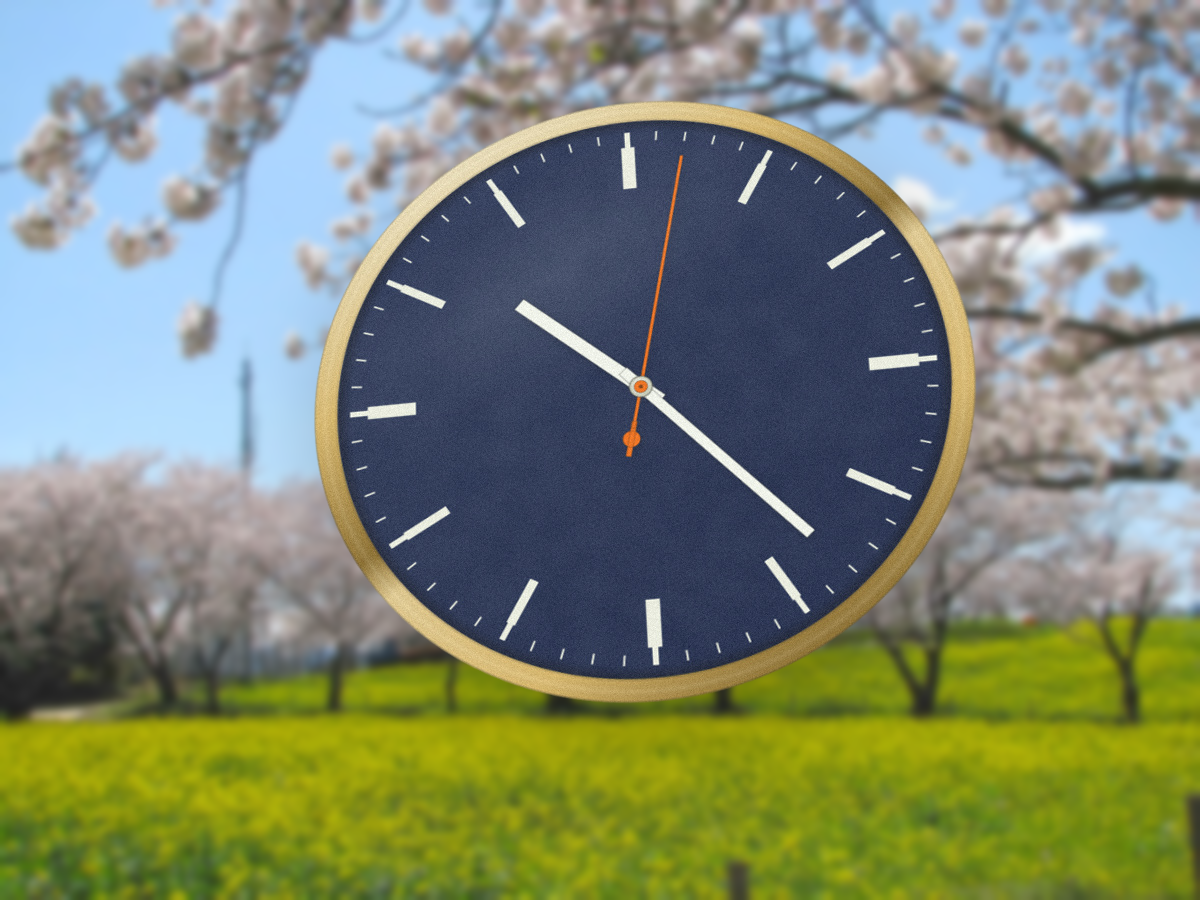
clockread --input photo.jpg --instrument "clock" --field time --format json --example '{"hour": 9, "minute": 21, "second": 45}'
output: {"hour": 10, "minute": 23, "second": 2}
